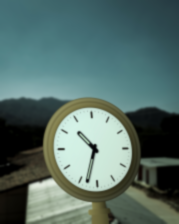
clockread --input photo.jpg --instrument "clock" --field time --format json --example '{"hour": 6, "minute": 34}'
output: {"hour": 10, "minute": 33}
